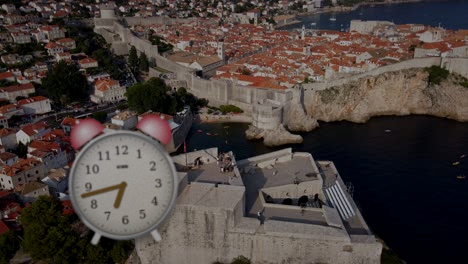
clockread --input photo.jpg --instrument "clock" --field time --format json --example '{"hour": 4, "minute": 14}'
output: {"hour": 6, "minute": 43}
